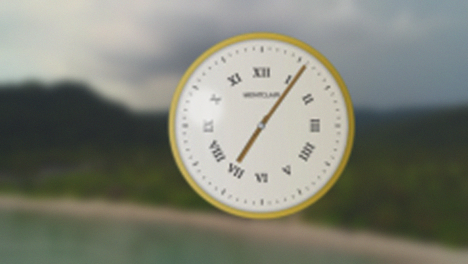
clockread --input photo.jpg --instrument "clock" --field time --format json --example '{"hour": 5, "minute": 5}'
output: {"hour": 7, "minute": 6}
